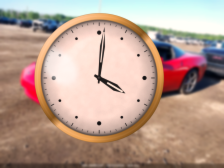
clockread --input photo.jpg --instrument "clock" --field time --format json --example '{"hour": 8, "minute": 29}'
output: {"hour": 4, "minute": 1}
